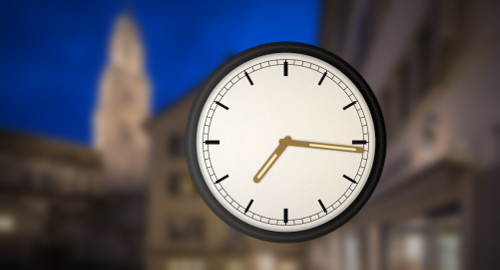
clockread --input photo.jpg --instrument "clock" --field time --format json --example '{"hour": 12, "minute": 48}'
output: {"hour": 7, "minute": 16}
